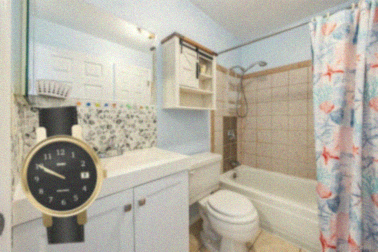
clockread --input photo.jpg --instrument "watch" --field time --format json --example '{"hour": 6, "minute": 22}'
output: {"hour": 9, "minute": 50}
